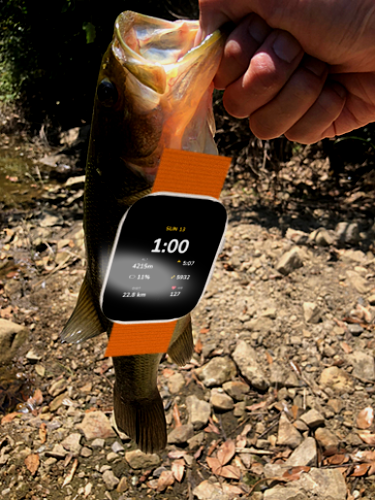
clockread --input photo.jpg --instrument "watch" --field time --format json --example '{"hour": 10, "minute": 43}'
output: {"hour": 1, "minute": 0}
